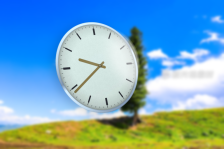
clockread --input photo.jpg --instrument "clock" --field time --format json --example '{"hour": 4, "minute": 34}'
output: {"hour": 9, "minute": 39}
